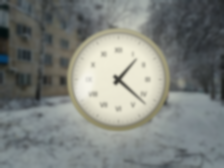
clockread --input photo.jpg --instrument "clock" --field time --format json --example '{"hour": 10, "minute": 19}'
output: {"hour": 1, "minute": 22}
